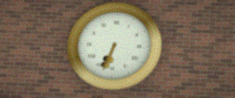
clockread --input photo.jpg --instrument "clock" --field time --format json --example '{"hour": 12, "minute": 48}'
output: {"hour": 6, "minute": 33}
